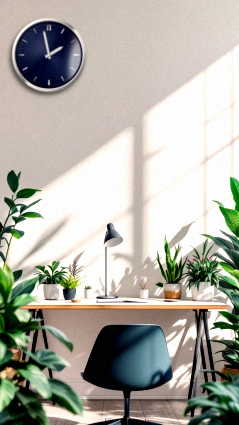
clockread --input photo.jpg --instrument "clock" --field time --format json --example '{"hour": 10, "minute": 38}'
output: {"hour": 1, "minute": 58}
